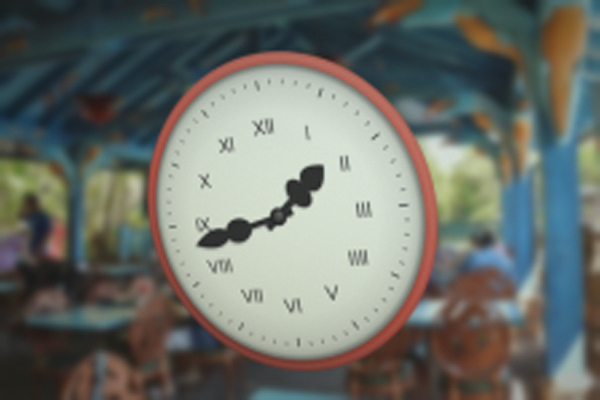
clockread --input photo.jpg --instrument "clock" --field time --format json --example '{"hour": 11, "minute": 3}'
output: {"hour": 1, "minute": 43}
